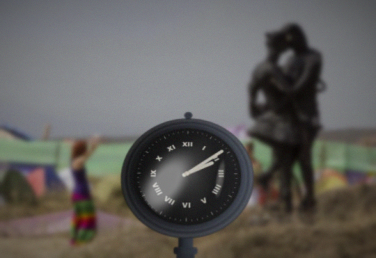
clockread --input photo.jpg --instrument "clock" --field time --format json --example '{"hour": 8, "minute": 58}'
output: {"hour": 2, "minute": 9}
